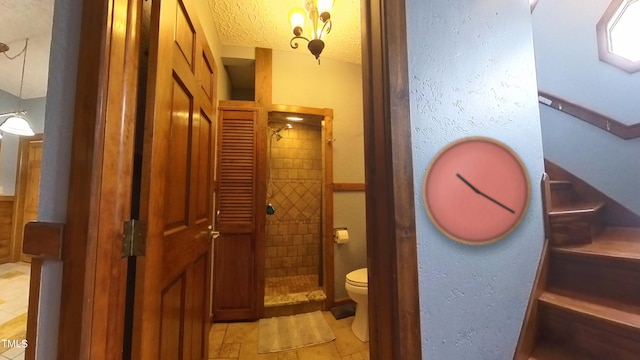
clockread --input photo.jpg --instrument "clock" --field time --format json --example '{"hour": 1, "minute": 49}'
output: {"hour": 10, "minute": 20}
